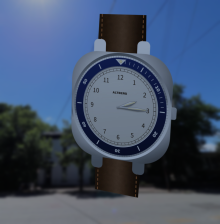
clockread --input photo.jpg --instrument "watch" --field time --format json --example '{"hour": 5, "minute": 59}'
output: {"hour": 2, "minute": 15}
